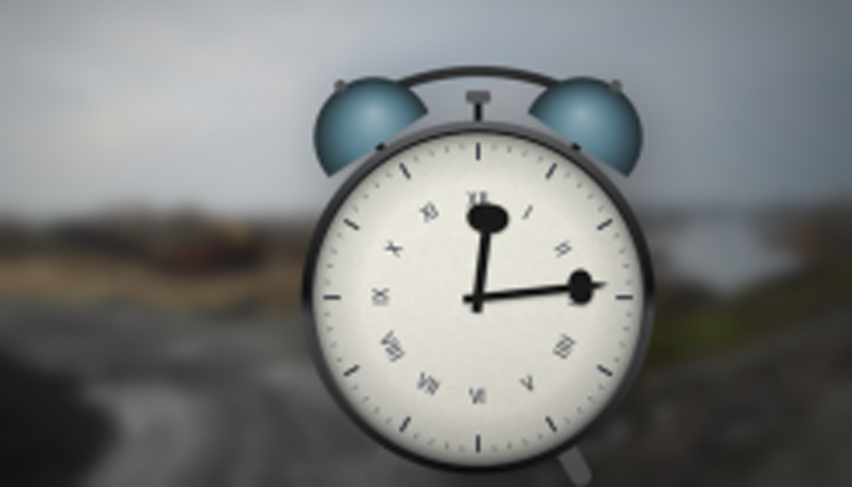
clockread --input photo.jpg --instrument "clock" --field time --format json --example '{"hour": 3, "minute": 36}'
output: {"hour": 12, "minute": 14}
